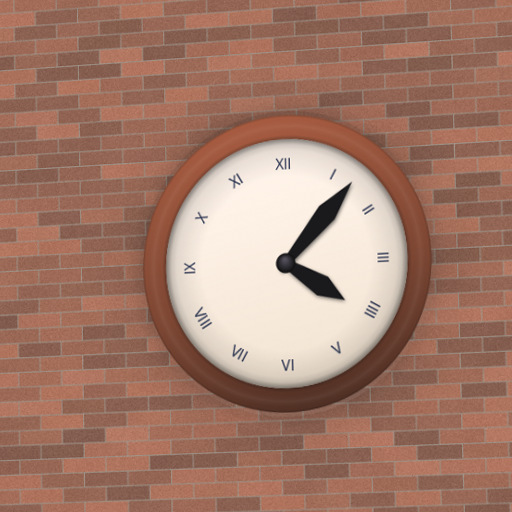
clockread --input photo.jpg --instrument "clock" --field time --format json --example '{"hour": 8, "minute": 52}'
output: {"hour": 4, "minute": 7}
